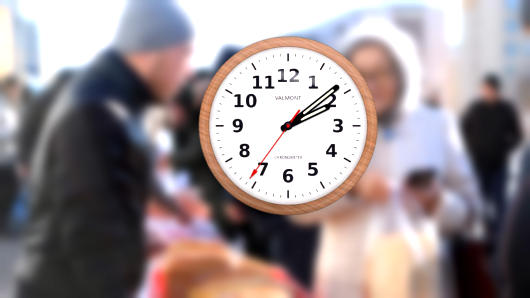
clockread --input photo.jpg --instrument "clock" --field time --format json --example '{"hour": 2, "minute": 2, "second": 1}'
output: {"hour": 2, "minute": 8, "second": 36}
